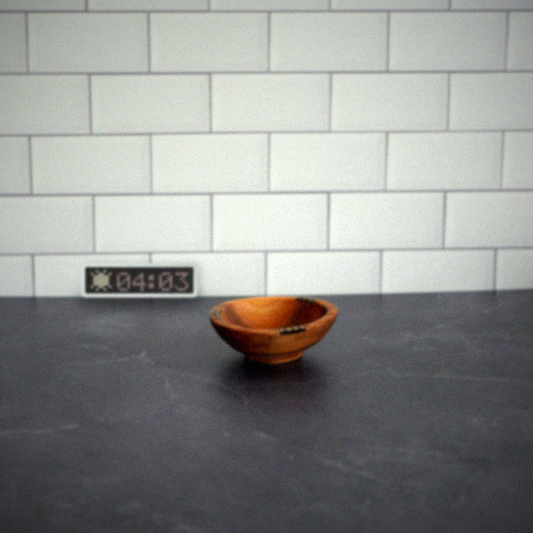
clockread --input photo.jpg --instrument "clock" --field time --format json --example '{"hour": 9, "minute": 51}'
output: {"hour": 4, "minute": 3}
